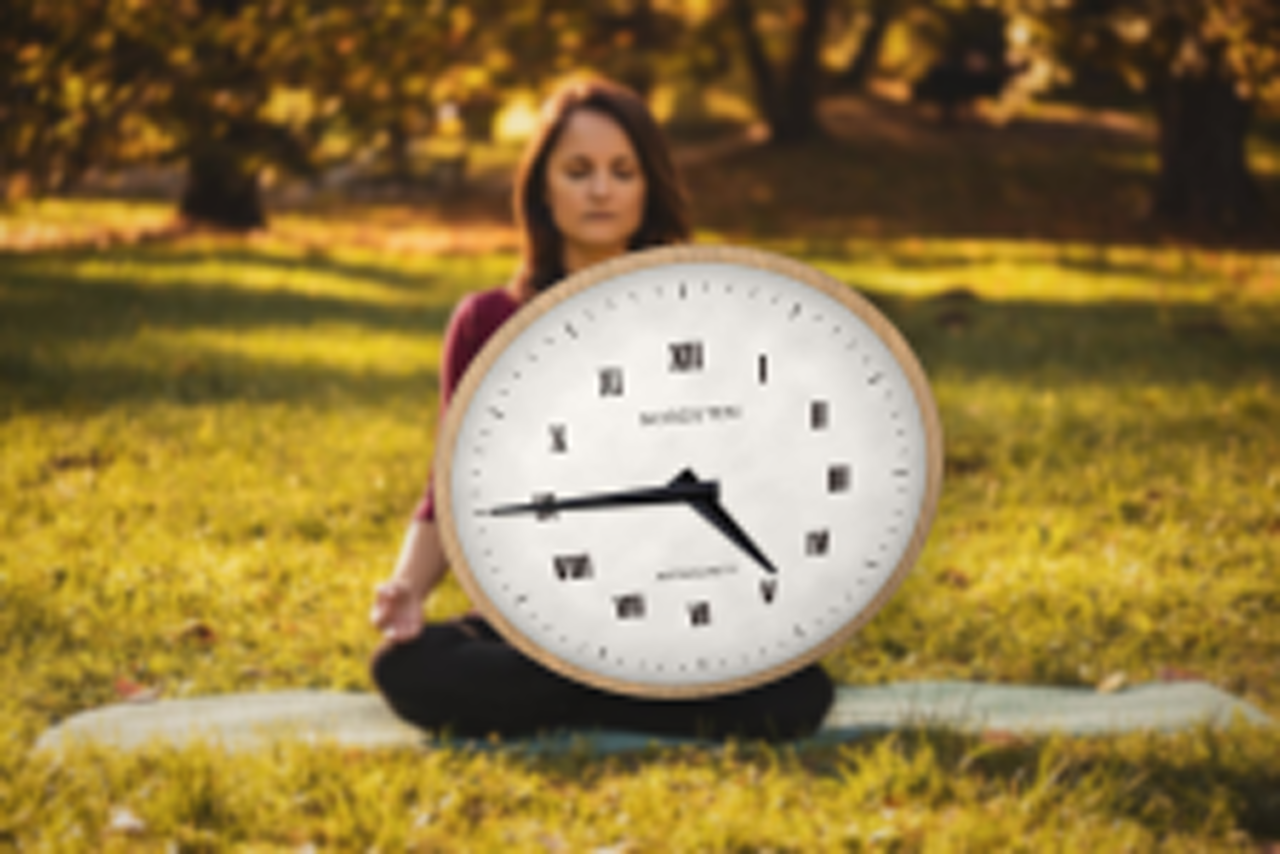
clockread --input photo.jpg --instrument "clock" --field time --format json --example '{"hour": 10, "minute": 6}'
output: {"hour": 4, "minute": 45}
